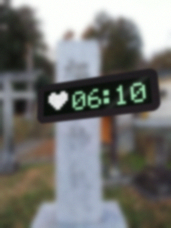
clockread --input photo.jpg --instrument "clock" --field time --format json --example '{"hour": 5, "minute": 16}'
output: {"hour": 6, "minute": 10}
